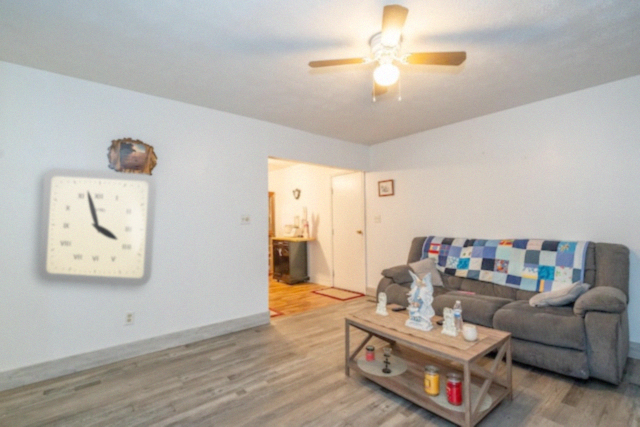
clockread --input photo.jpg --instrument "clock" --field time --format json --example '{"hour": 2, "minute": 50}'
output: {"hour": 3, "minute": 57}
